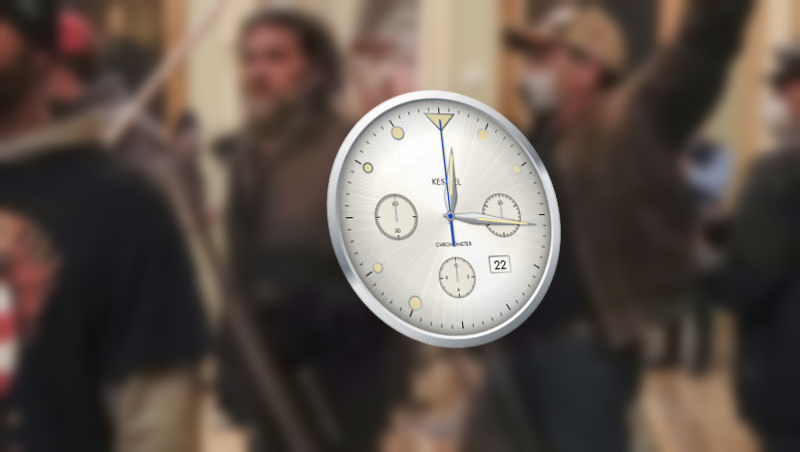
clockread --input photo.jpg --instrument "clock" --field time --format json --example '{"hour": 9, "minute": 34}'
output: {"hour": 12, "minute": 16}
